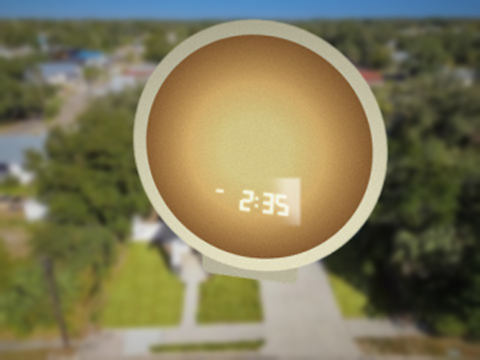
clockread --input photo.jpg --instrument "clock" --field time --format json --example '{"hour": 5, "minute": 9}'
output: {"hour": 2, "minute": 35}
